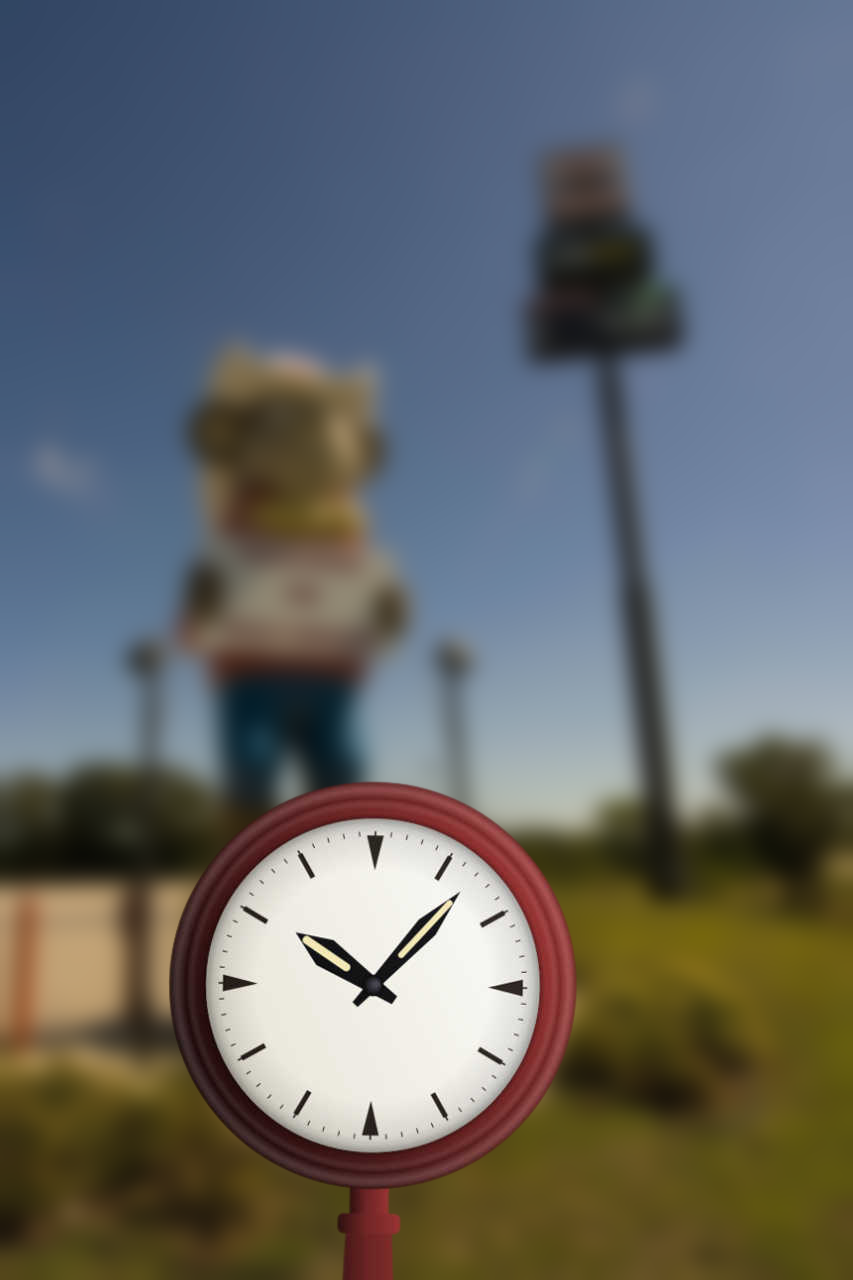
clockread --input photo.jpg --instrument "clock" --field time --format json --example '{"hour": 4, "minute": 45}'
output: {"hour": 10, "minute": 7}
